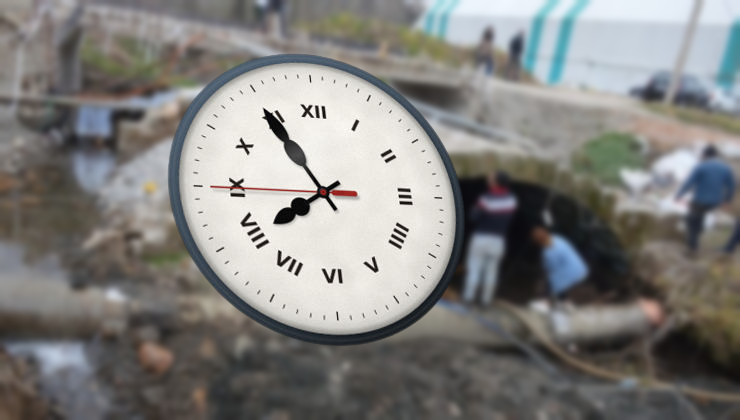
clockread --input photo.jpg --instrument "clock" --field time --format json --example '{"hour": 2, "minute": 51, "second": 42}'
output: {"hour": 7, "minute": 54, "second": 45}
